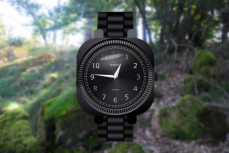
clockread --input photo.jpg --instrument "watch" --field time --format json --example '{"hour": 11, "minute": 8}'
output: {"hour": 12, "minute": 46}
